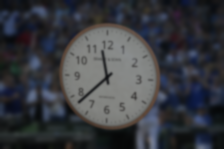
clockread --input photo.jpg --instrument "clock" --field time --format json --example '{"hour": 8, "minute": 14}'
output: {"hour": 11, "minute": 38}
